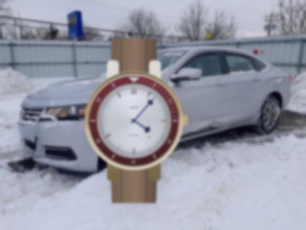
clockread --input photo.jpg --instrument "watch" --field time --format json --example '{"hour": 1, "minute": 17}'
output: {"hour": 4, "minute": 7}
